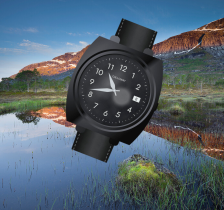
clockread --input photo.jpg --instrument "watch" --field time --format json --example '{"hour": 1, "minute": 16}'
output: {"hour": 10, "minute": 42}
